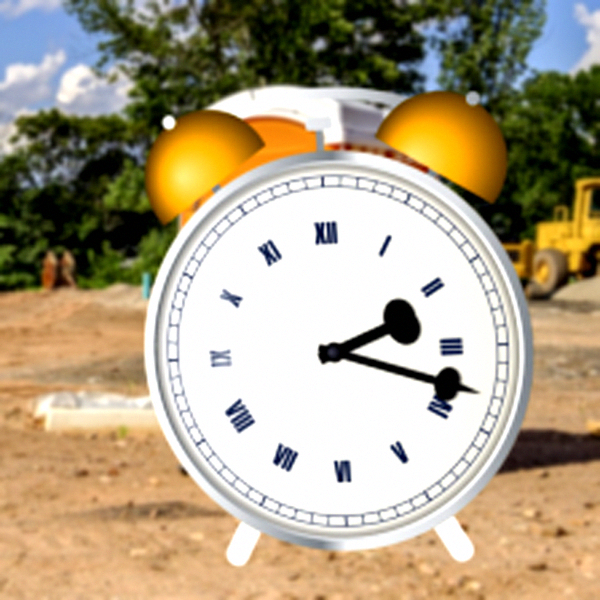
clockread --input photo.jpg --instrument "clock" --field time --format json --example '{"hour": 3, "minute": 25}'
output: {"hour": 2, "minute": 18}
